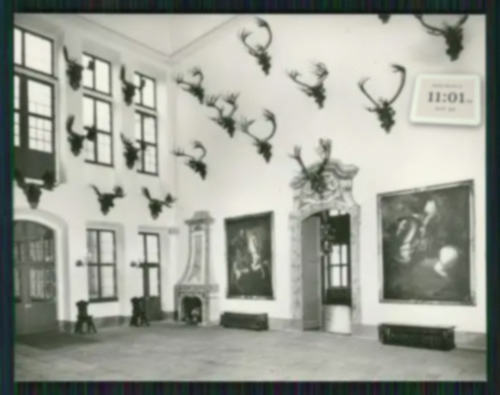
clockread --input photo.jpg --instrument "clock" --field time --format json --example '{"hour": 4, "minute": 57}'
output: {"hour": 11, "minute": 1}
